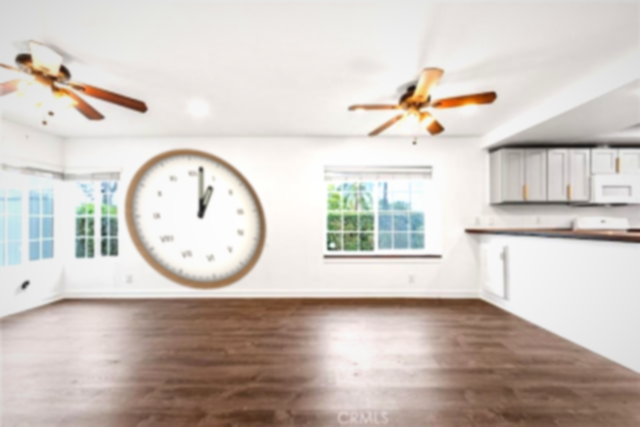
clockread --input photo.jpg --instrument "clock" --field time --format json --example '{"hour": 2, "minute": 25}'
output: {"hour": 1, "minute": 2}
